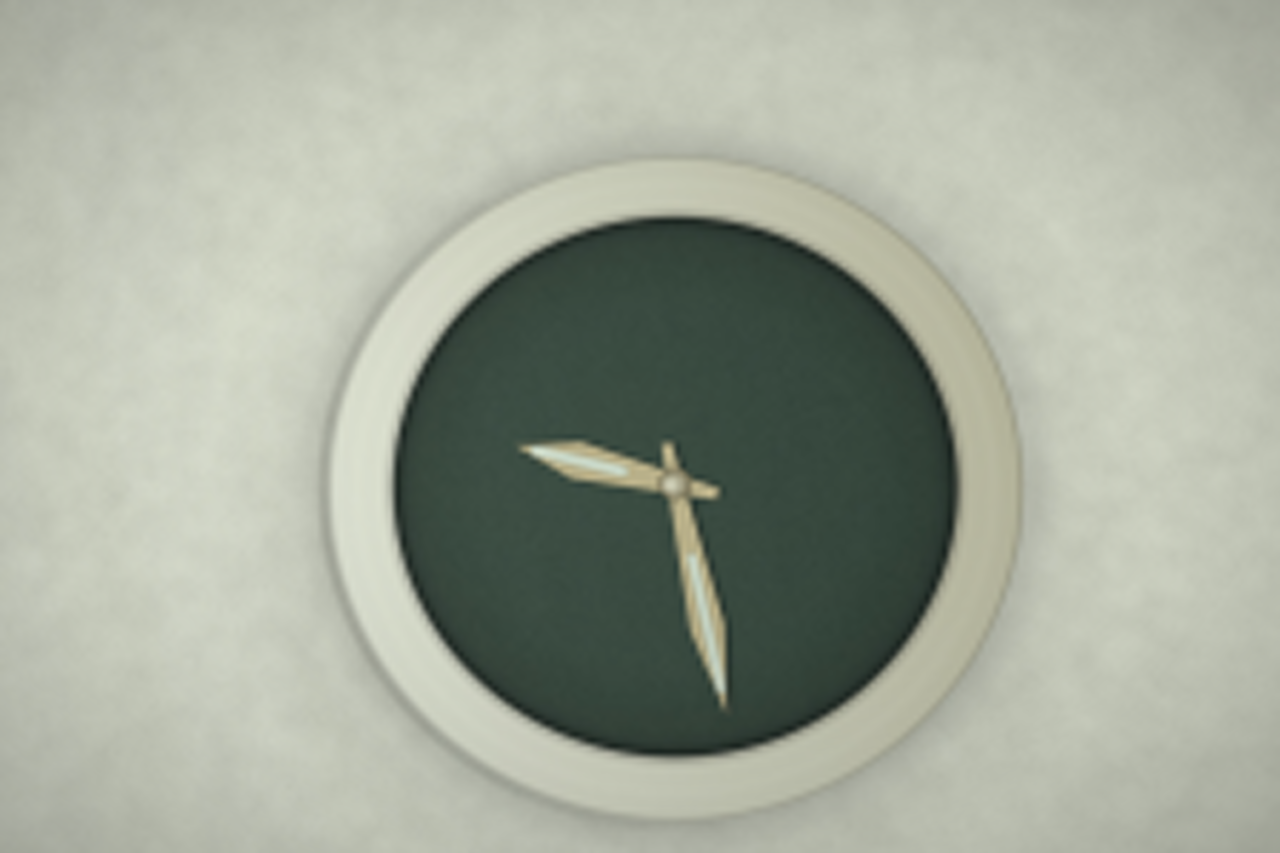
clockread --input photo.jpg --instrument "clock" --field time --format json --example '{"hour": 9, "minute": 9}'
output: {"hour": 9, "minute": 28}
